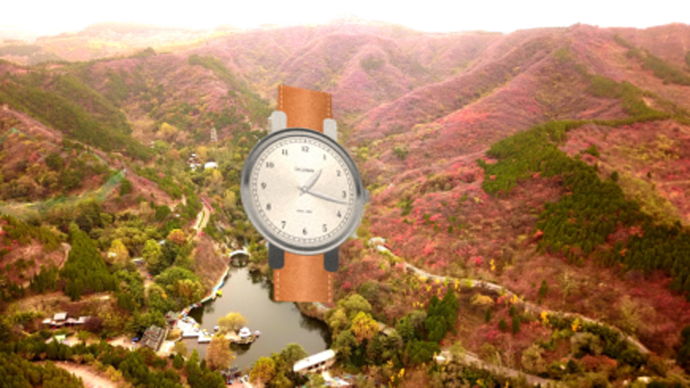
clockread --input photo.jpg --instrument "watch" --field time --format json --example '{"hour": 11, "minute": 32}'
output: {"hour": 1, "minute": 17}
